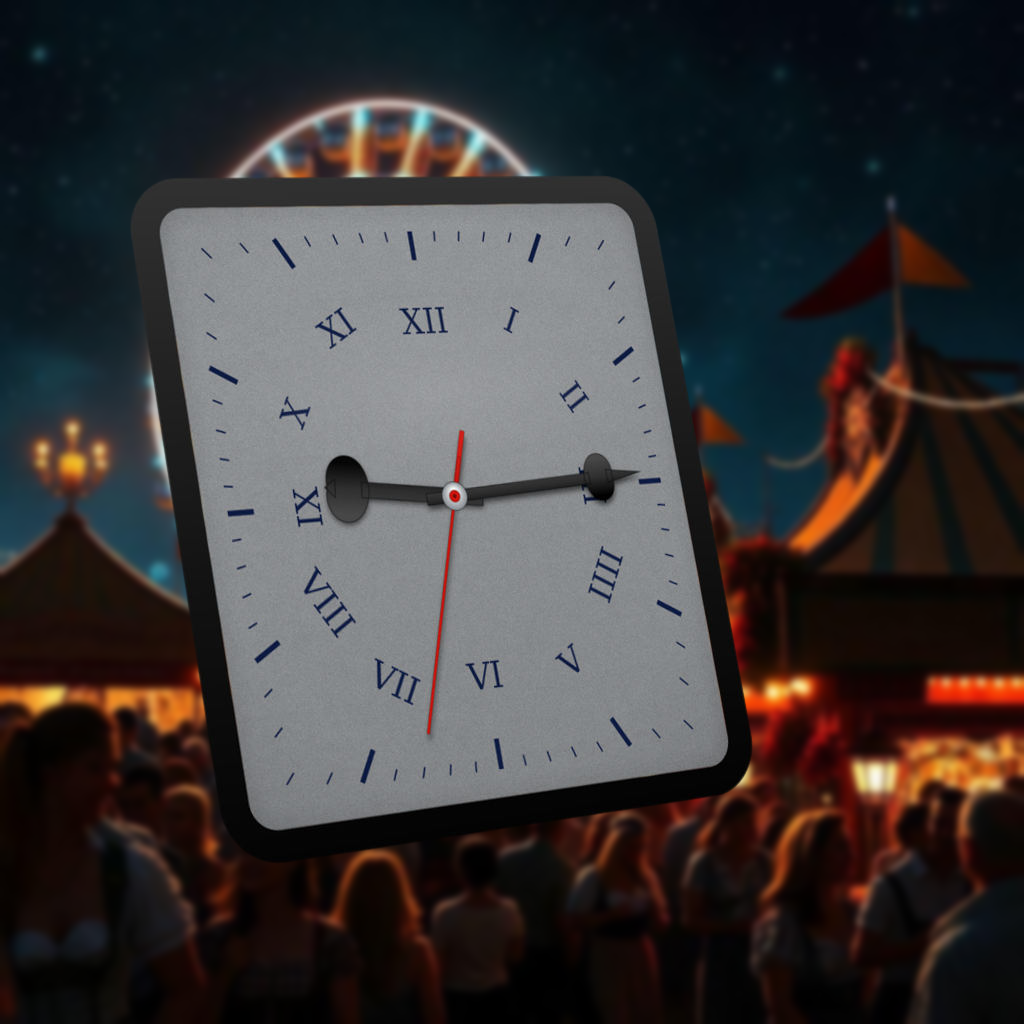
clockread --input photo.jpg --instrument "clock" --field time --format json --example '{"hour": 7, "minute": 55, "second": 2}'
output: {"hour": 9, "minute": 14, "second": 33}
